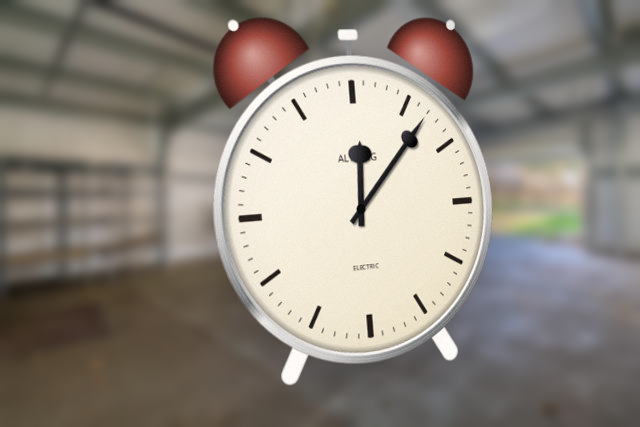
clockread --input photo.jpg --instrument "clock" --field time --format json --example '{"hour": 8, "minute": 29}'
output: {"hour": 12, "minute": 7}
